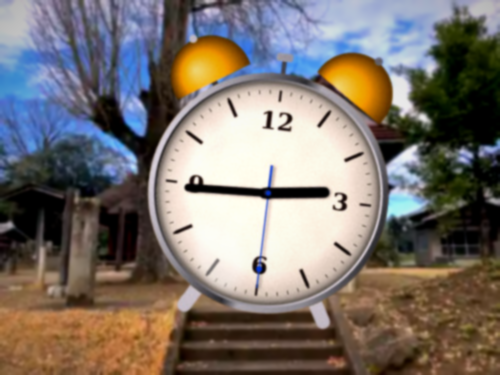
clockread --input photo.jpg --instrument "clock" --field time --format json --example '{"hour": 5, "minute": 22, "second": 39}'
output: {"hour": 2, "minute": 44, "second": 30}
